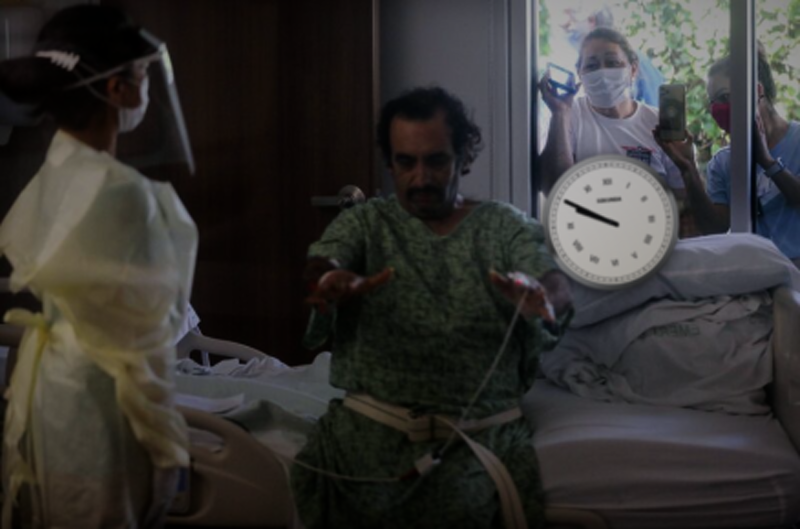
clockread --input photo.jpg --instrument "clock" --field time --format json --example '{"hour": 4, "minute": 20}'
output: {"hour": 9, "minute": 50}
